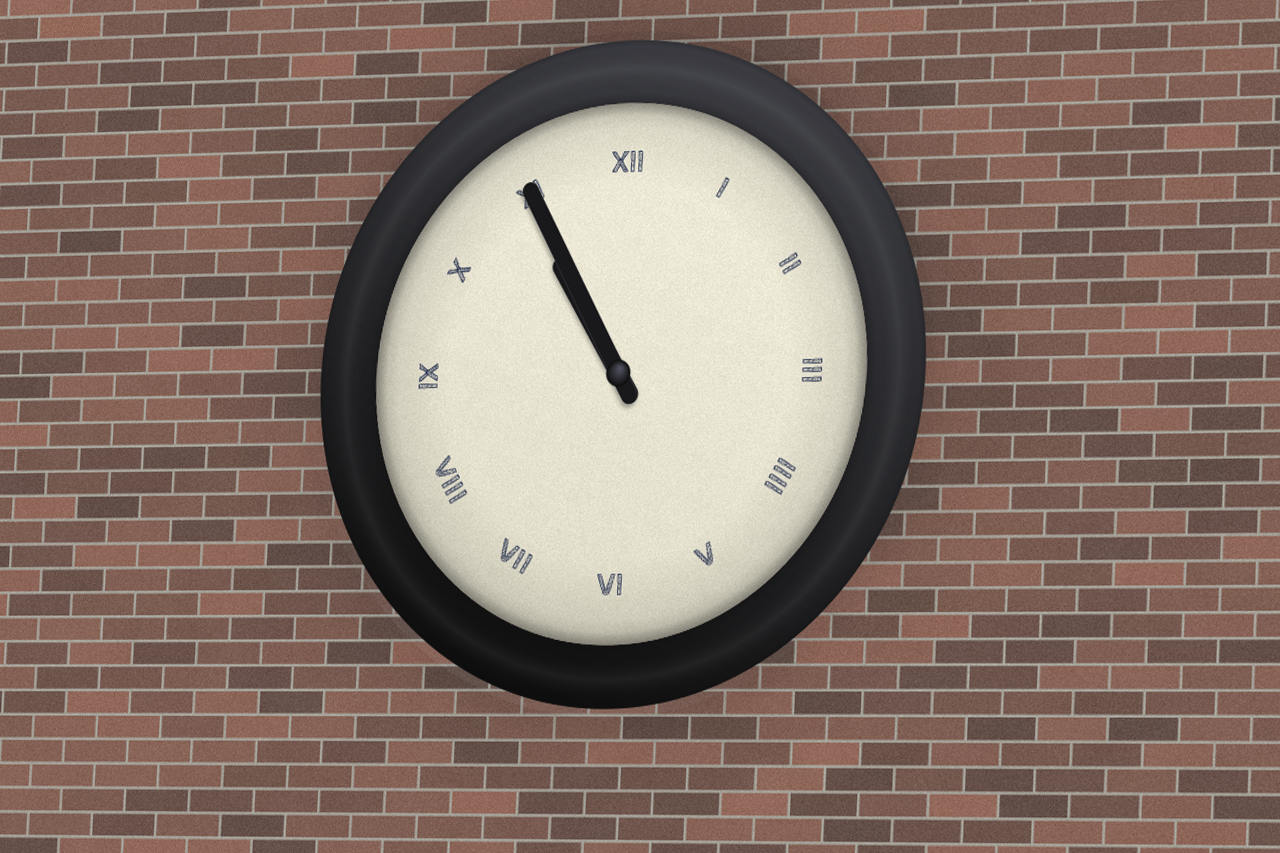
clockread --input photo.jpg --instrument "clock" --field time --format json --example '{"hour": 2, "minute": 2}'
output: {"hour": 10, "minute": 55}
